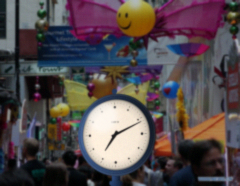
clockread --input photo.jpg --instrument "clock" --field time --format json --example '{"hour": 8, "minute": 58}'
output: {"hour": 7, "minute": 11}
